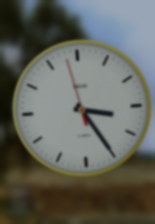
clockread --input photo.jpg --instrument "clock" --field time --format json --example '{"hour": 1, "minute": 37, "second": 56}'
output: {"hour": 3, "minute": 24, "second": 58}
